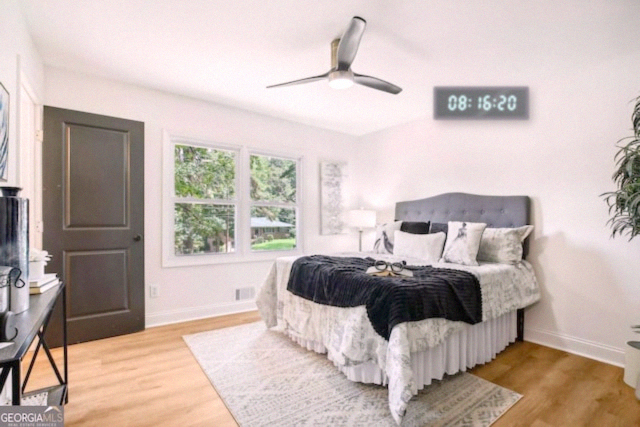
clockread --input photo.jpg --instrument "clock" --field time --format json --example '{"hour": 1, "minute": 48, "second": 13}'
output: {"hour": 8, "minute": 16, "second": 20}
